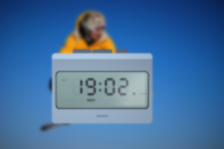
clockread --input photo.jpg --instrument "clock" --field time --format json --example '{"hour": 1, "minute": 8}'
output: {"hour": 19, "minute": 2}
